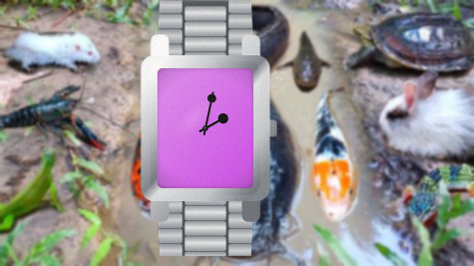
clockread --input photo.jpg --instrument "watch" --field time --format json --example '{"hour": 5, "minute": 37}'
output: {"hour": 2, "minute": 2}
